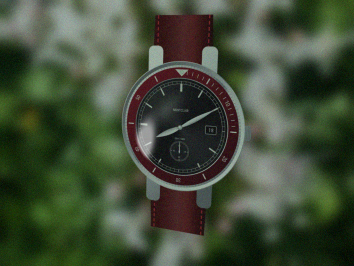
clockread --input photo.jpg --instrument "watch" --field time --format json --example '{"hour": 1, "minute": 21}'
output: {"hour": 8, "minute": 10}
